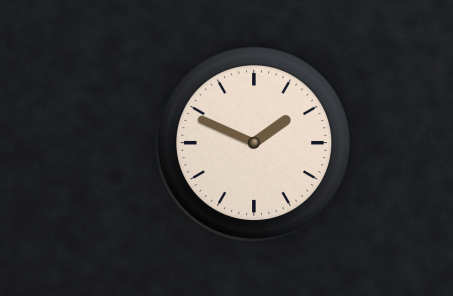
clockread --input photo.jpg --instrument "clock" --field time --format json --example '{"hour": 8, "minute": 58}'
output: {"hour": 1, "minute": 49}
